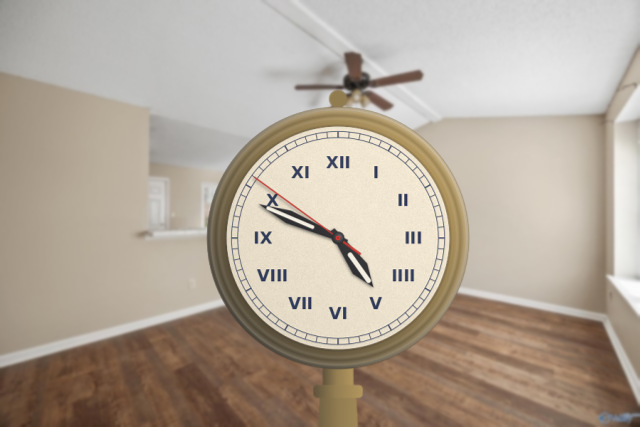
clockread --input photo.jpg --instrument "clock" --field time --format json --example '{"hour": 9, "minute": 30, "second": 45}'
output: {"hour": 4, "minute": 48, "second": 51}
